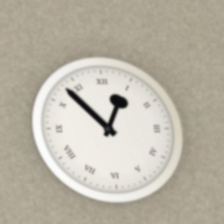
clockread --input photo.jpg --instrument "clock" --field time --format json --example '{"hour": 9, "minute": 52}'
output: {"hour": 12, "minute": 53}
